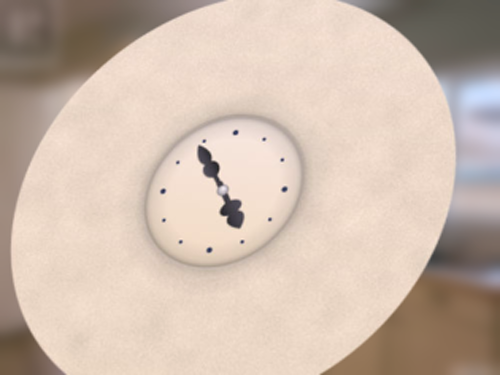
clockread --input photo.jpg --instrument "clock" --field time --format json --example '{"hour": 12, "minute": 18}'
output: {"hour": 4, "minute": 54}
